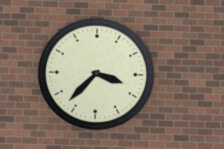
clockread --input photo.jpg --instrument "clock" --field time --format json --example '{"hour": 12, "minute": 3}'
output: {"hour": 3, "minute": 37}
